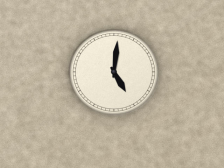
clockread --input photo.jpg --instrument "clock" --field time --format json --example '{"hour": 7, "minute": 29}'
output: {"hour": 5, "minute": 1}
